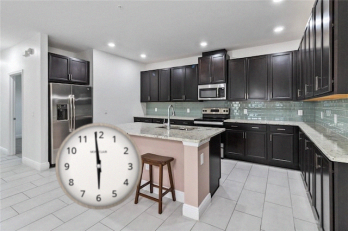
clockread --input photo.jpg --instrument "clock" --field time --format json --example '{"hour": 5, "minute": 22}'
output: {"hour": 5, "minute": 59}
